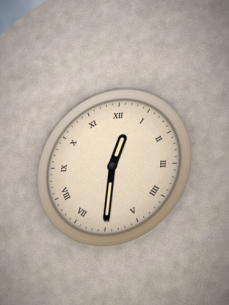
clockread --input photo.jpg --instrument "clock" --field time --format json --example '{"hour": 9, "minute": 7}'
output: {"hour": 12, "minute": 30}
